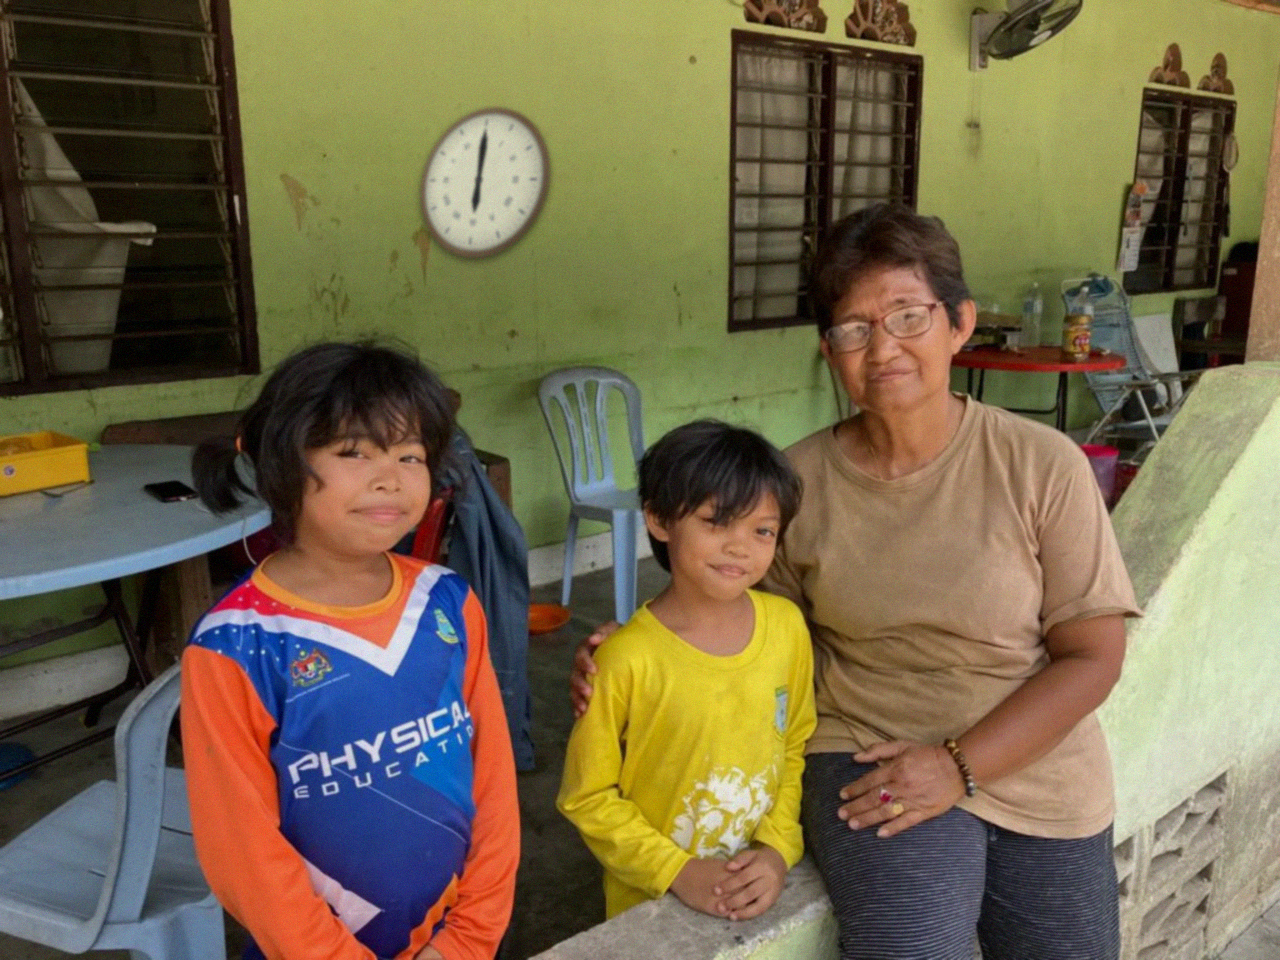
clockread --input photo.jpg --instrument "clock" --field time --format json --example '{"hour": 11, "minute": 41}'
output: {"hour": 6, "minute": 0}
